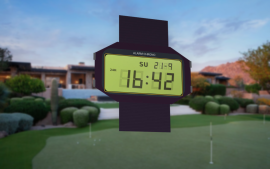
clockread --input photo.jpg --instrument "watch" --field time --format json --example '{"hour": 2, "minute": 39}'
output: {"hour": 16, "minute": 42}
